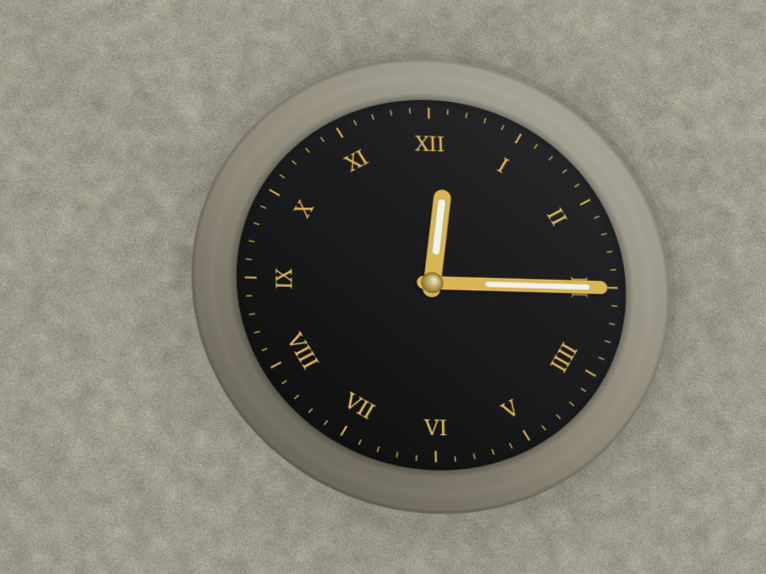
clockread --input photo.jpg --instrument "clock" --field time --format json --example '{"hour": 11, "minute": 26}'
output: {"hour": 12, "minute": 15}
